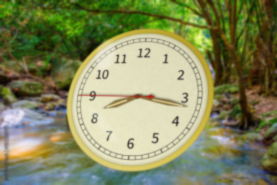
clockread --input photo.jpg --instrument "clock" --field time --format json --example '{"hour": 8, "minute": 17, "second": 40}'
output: {"hour": 8, "minute": 16, "second": 45}
